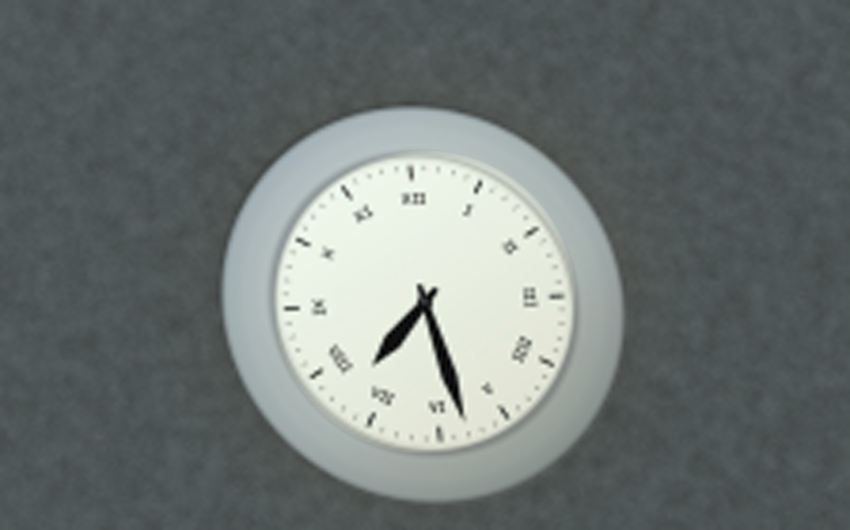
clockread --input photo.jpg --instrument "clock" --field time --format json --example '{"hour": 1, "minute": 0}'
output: {"hour": 7, "minute": 28}
